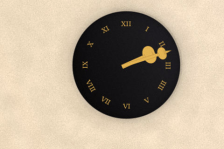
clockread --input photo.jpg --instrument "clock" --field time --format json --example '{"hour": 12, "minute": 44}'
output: {"hour": 2, "minute": 12}
